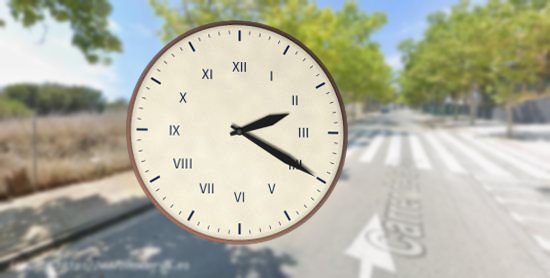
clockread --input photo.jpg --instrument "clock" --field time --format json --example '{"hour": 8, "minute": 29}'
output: {"hour": 2, "minute": 20}
